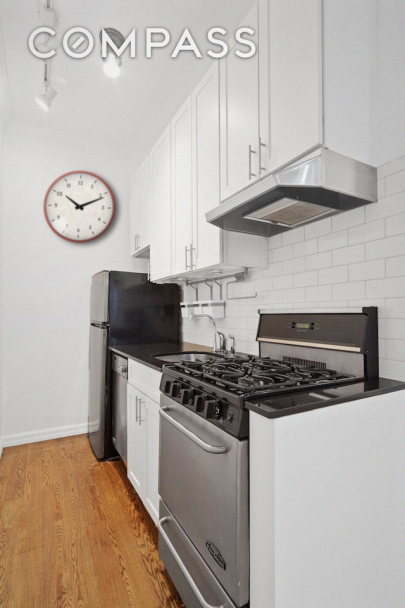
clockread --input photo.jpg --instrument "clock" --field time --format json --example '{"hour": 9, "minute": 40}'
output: {"hour": 10, "minute": 11}
